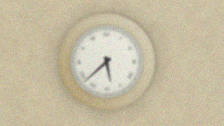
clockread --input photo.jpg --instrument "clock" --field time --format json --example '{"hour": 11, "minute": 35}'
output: {"hour": 5, "minute": 38}
